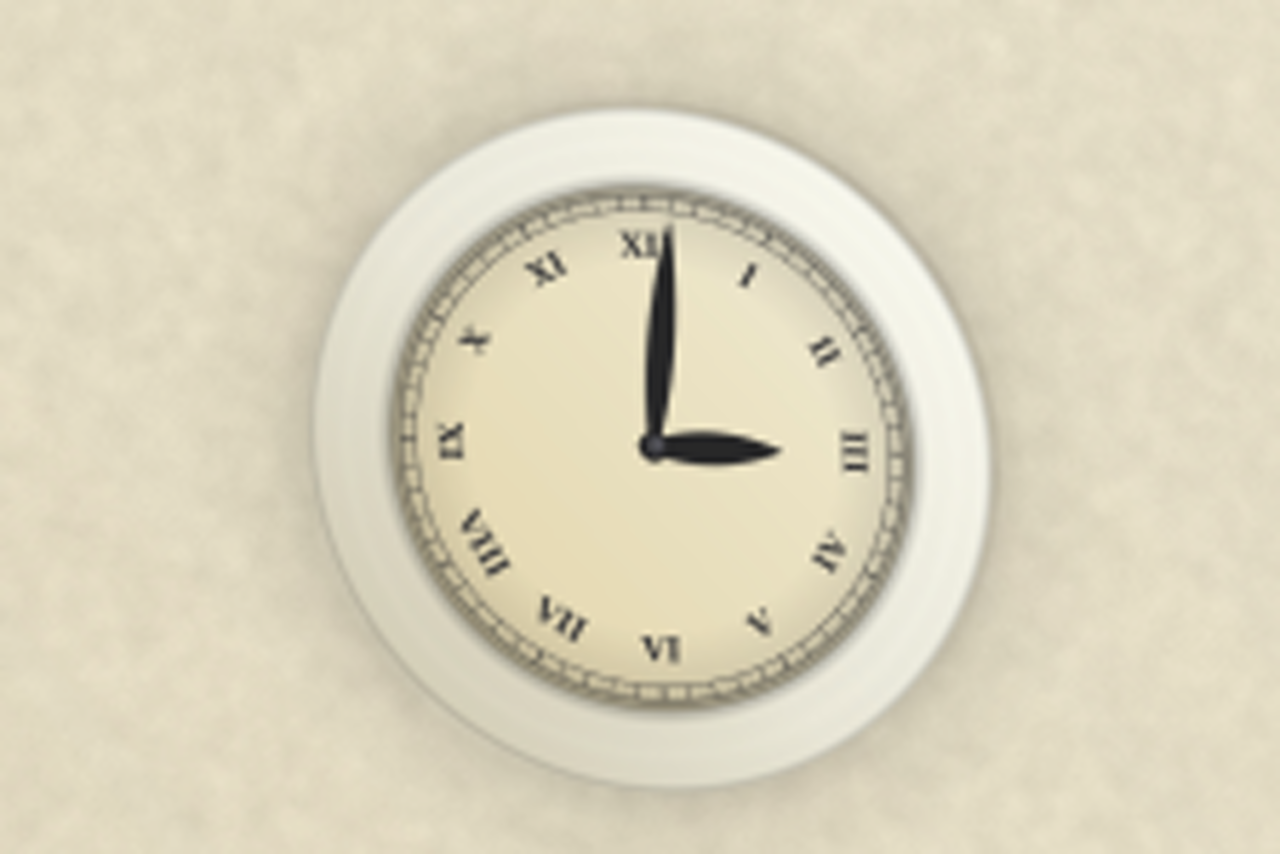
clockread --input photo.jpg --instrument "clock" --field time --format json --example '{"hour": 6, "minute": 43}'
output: {"hour": 3, "minute": 1}
